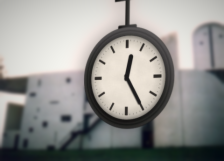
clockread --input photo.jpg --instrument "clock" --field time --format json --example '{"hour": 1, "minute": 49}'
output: {"hour": 12, "minute": 25}
